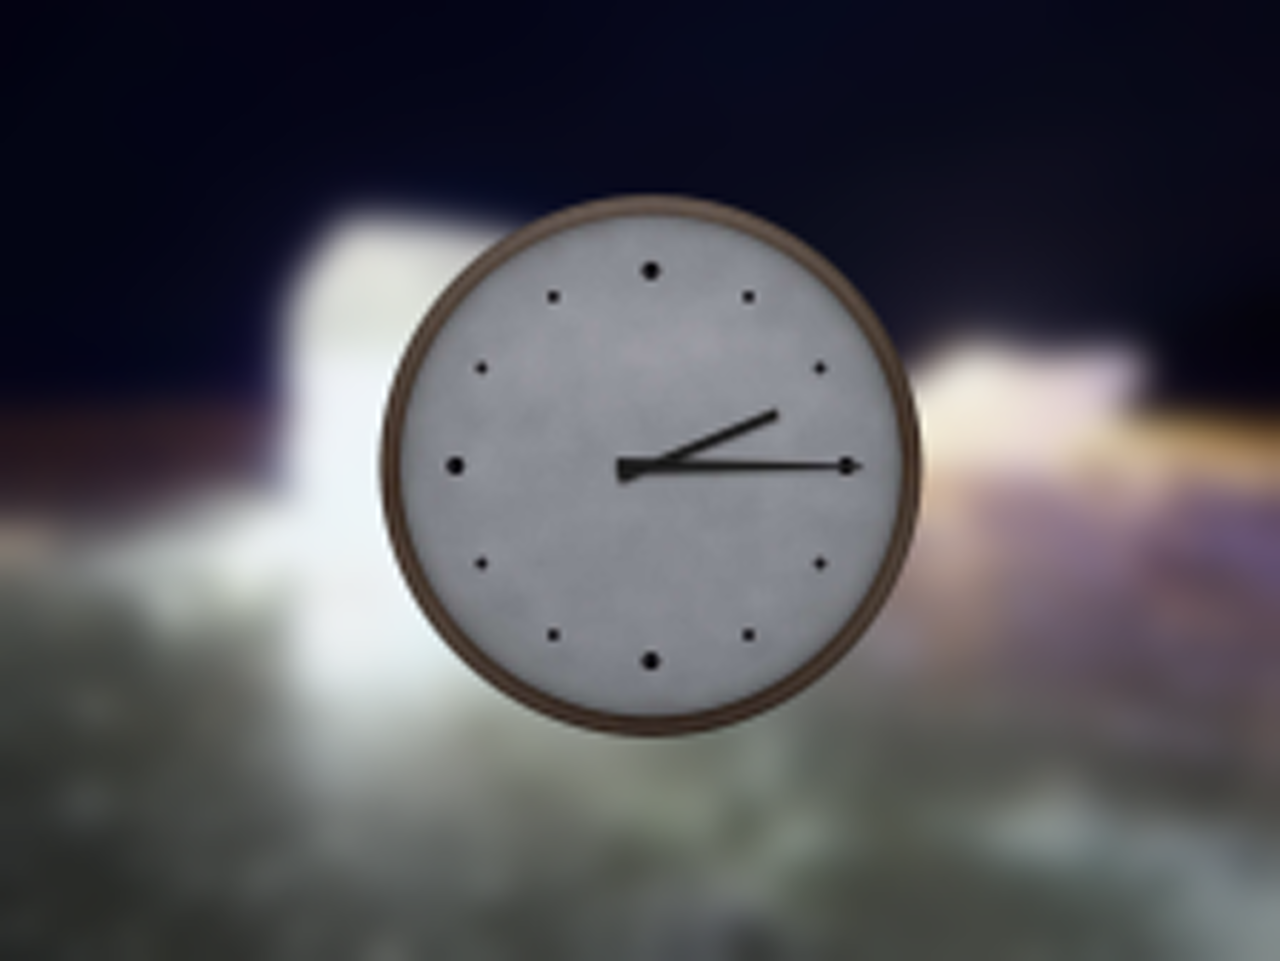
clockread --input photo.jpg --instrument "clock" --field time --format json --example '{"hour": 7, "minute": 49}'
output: {"hour": 2, "minute": 15}
